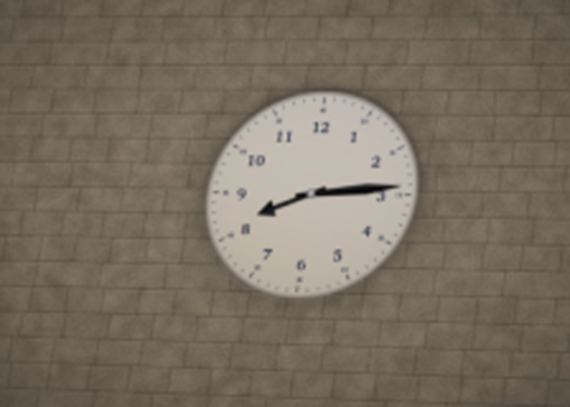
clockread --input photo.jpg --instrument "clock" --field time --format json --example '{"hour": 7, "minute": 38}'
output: {"hour": 8, "minute": 14}
